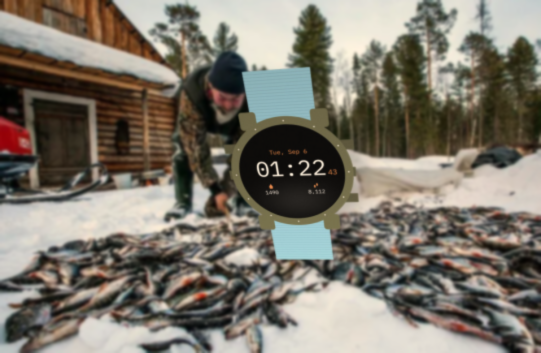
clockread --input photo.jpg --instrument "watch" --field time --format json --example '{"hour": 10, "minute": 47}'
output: {"hour": 1, "minute": 22}
